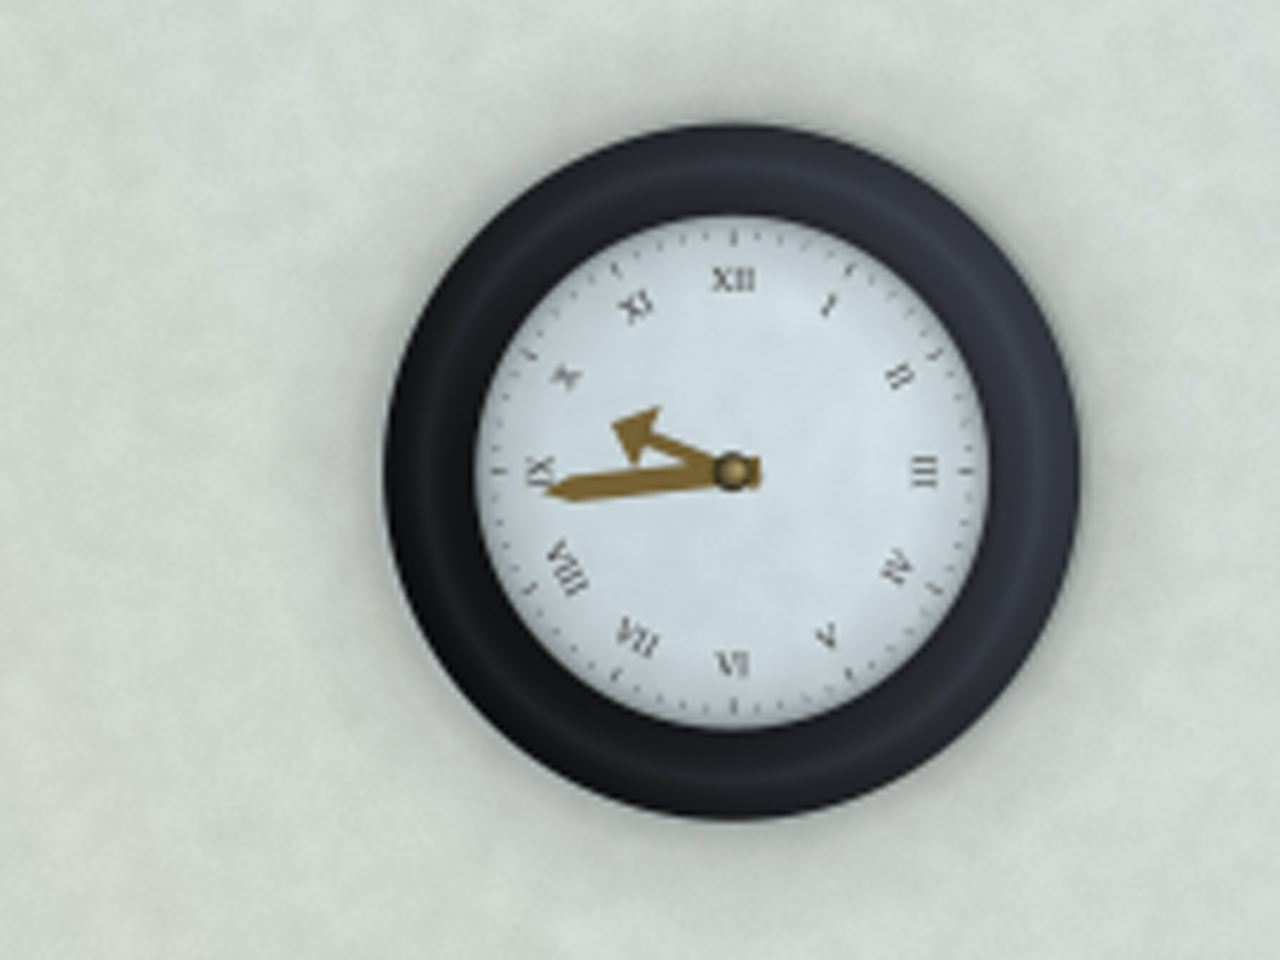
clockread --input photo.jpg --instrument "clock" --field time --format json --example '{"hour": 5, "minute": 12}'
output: {"hour": 9, "minute": 44}
